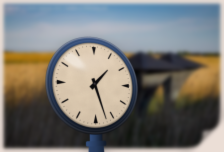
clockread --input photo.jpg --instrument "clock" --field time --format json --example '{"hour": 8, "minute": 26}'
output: {"hour": 1, "minute": 27}
